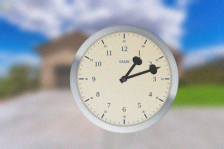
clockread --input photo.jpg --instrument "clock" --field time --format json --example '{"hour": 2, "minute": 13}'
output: {"hour": 1, "minute": 12}
